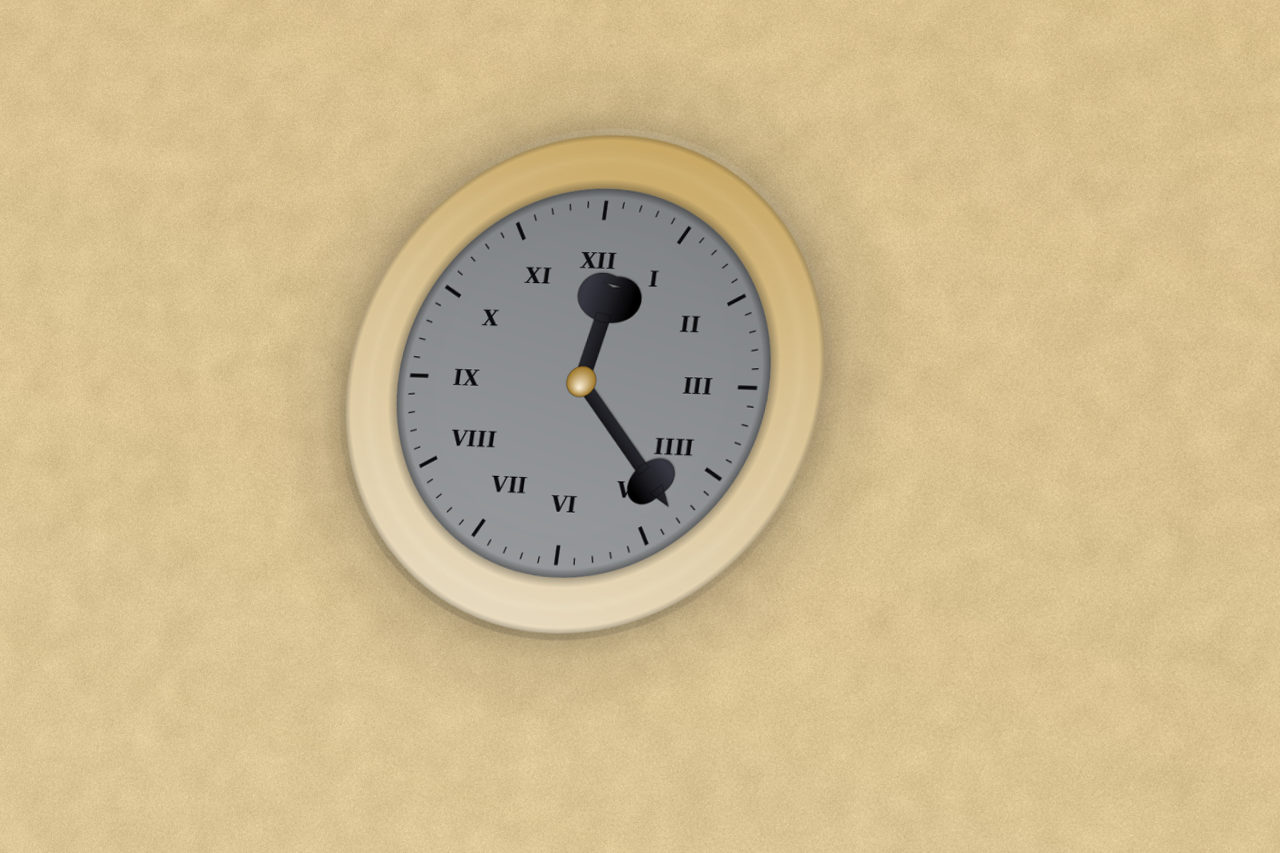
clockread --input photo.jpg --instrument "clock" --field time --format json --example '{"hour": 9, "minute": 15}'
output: {"hour": 12, "minute": 23}
